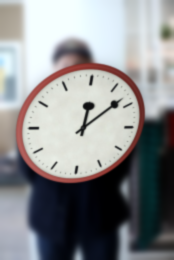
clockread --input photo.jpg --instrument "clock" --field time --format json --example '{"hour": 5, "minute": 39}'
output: {"hour": 12, "minute": 8}
